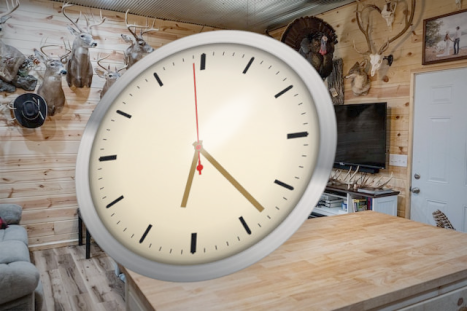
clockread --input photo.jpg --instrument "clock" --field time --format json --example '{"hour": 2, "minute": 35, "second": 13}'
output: {"hour": 6, "minute": 22, "second": 59}
